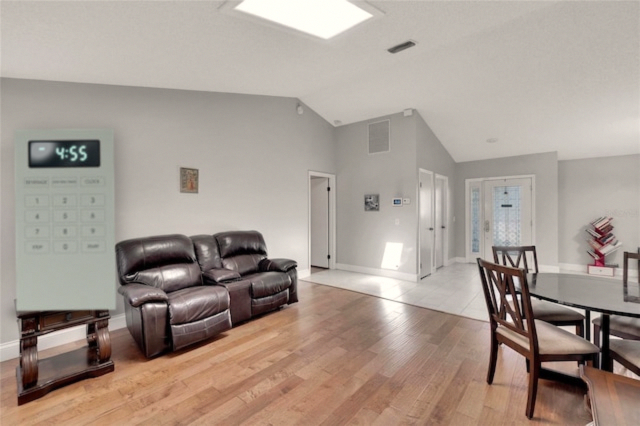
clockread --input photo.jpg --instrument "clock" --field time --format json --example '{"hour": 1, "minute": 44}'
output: {"hour": 4, "minute": 55}
